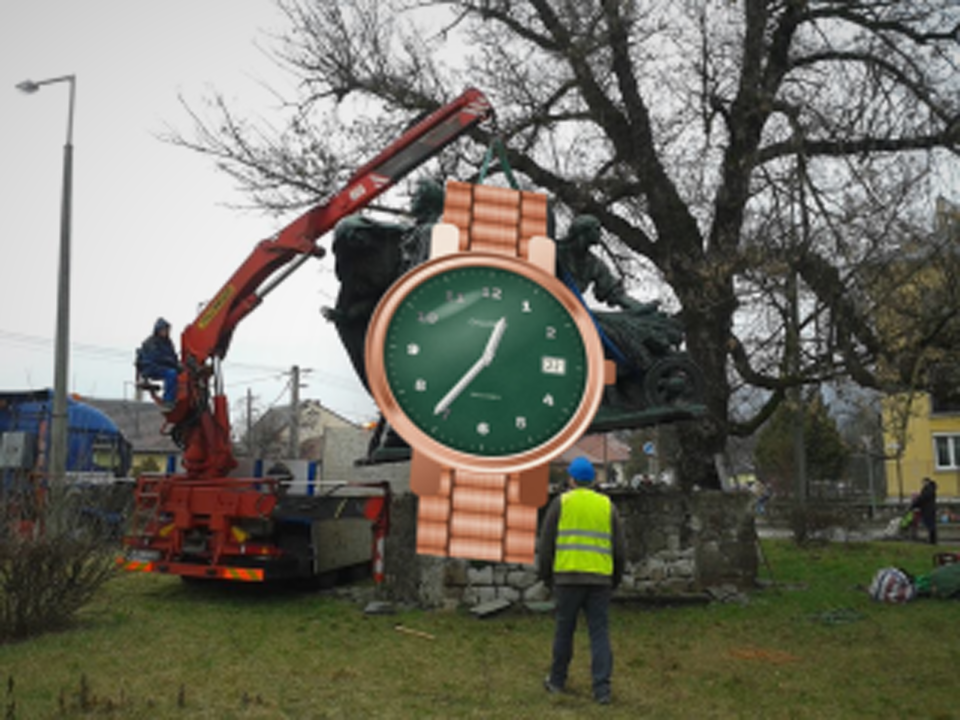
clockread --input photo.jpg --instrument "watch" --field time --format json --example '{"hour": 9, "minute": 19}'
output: {"hour": 12, "minute": 36}
